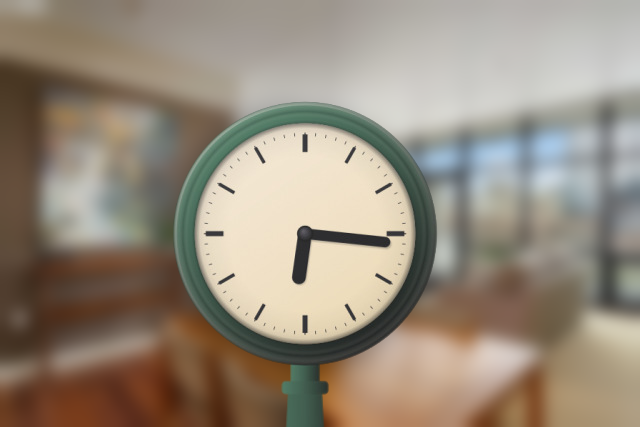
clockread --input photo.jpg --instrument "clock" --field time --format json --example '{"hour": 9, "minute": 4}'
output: {"hour": 6, "minute": 16}
